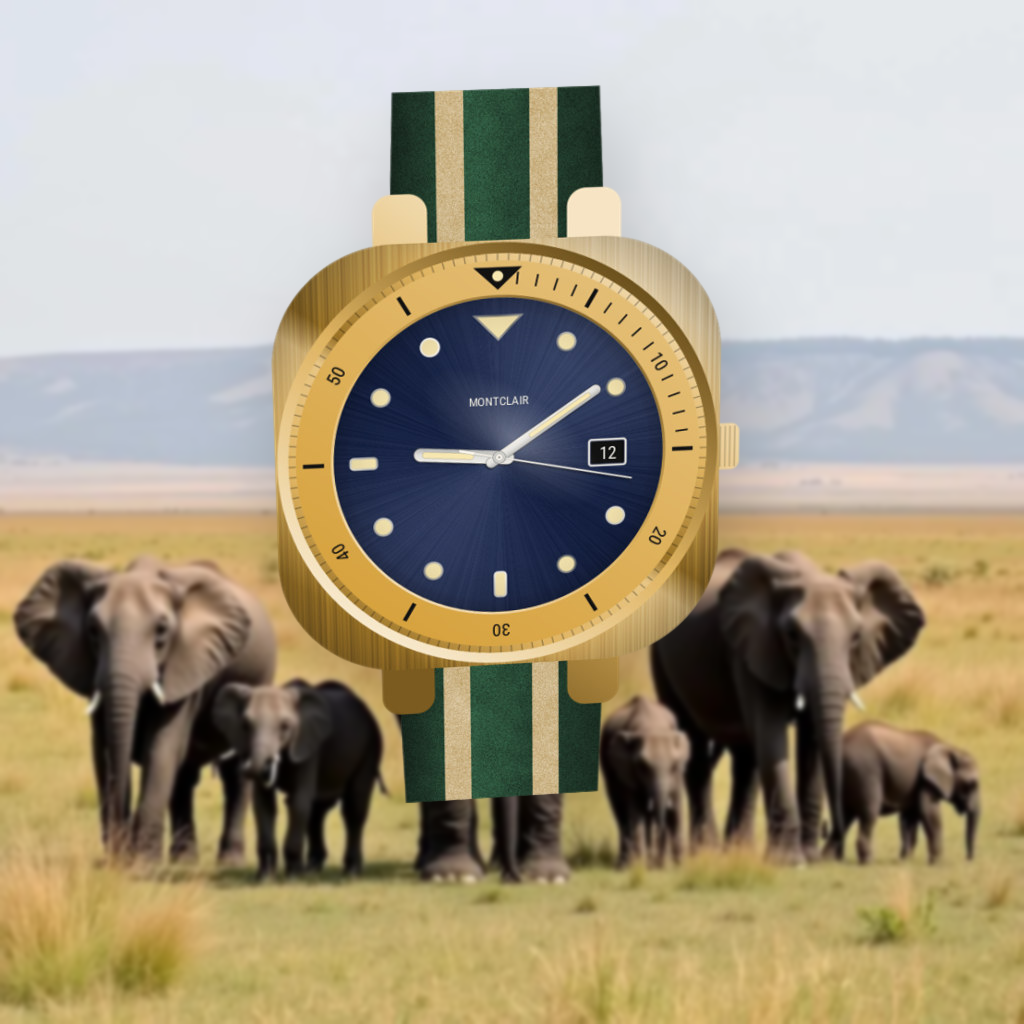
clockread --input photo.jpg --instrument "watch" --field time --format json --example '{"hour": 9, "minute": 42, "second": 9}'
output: {"hour": 9, "minute": 9, "second": 17}
